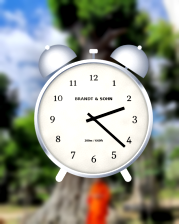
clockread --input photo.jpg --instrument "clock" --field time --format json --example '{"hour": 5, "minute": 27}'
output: {"hour": 2, "minute": 22}
